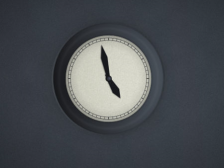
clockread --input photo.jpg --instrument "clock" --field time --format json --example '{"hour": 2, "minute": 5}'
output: {"hour": 4, "minute": 58}
